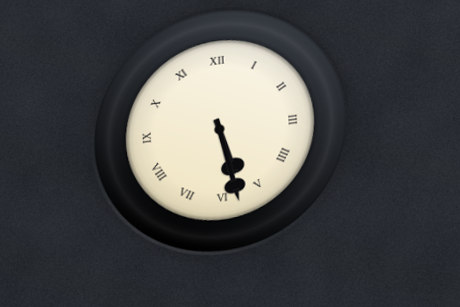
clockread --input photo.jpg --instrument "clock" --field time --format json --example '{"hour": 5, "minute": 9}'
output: {"hour": 5, "minute": 28}
